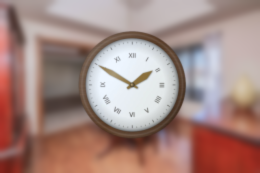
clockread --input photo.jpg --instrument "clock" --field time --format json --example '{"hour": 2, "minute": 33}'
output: {"hour": 1, "minute": 50}
